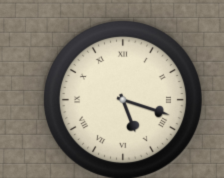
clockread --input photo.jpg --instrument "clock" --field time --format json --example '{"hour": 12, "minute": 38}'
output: {"hour": 5, "minute": 18}
